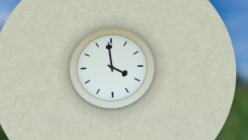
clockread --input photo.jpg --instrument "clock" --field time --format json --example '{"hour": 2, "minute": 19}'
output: {"hour": 3, "minute": 59}
